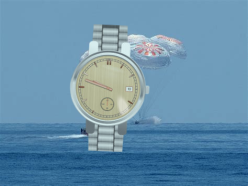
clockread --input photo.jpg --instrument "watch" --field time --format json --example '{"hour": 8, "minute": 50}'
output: {"hour": 9, "minute": 48}
